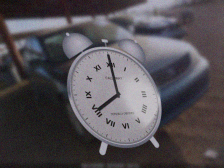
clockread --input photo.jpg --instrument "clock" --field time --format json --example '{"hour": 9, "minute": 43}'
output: {"hour": 8, "minute": 0}
